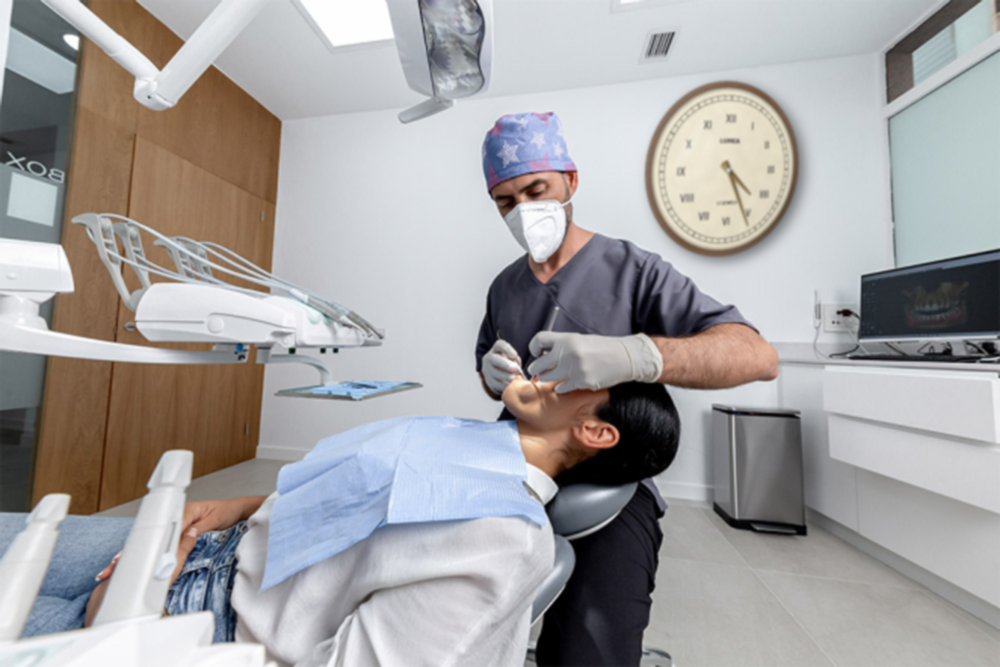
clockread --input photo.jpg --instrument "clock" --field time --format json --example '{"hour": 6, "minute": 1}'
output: {"hour": 4, "minute": 26}
